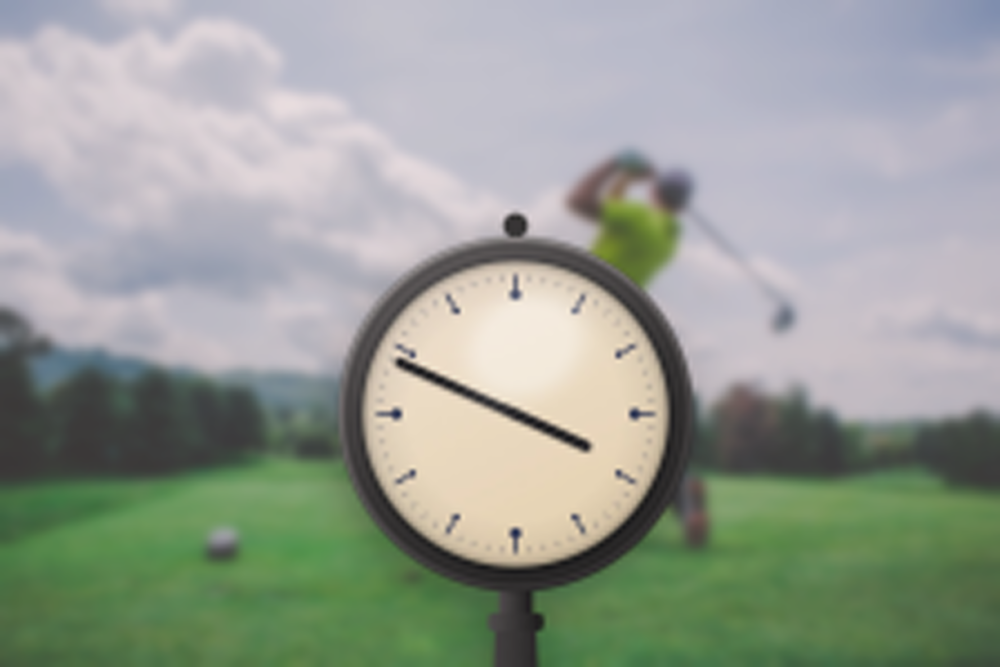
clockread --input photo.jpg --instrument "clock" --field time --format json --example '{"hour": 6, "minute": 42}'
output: {"hour": 3, "minute": 49}
